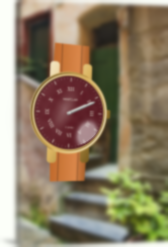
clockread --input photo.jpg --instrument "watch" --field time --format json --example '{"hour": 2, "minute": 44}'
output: {"hour": 2, "minute": 11}
